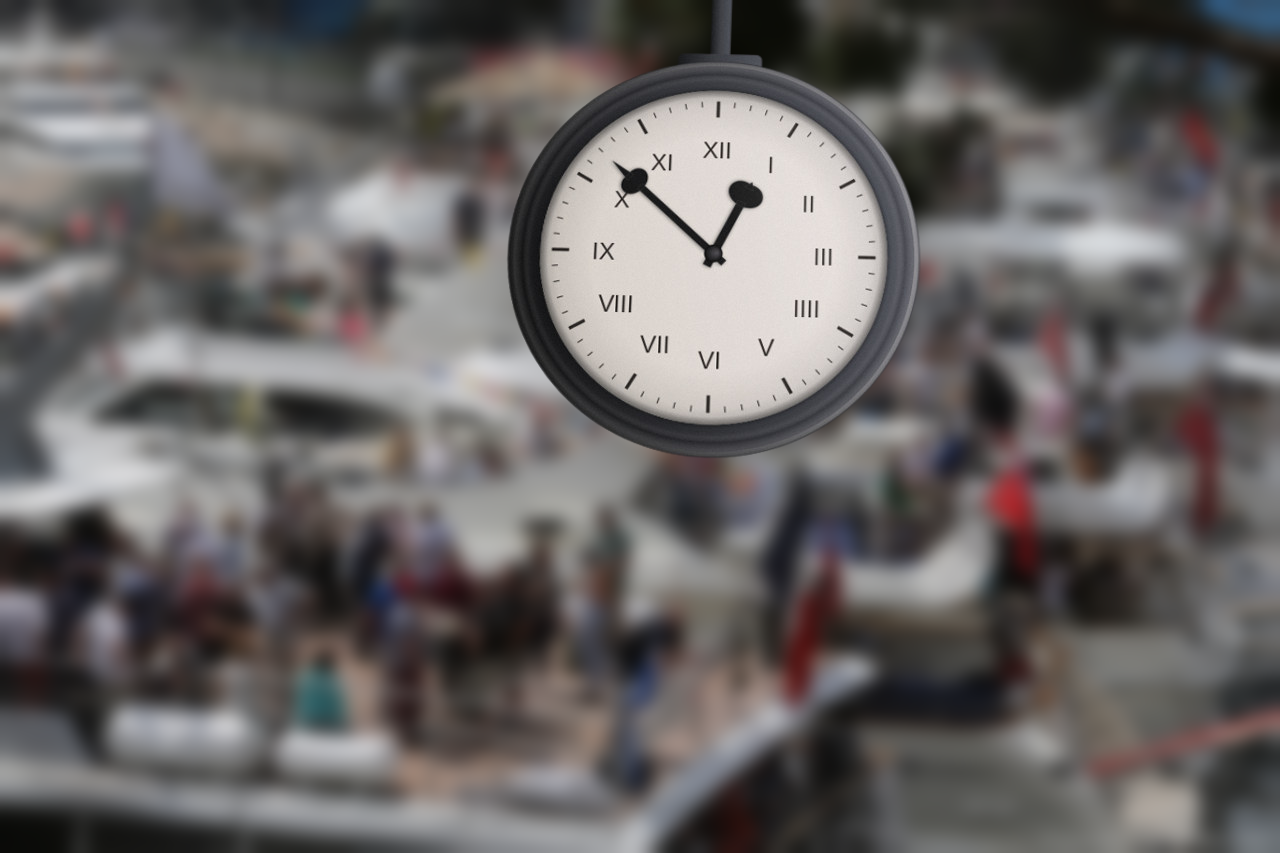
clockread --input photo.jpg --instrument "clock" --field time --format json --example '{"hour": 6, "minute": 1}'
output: {"hour": 12, "minute": 52}
